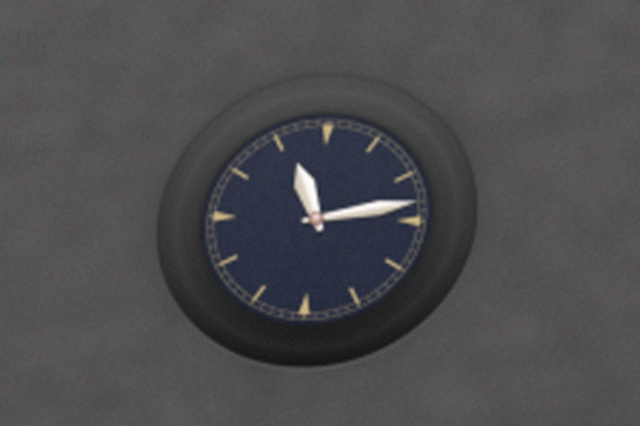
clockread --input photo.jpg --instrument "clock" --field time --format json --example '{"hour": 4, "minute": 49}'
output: {"hour": 11, "minute": 13}
